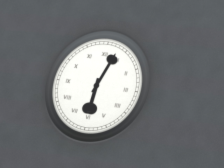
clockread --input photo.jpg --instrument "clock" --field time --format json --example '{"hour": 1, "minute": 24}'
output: {"hour": 6, "minute": 3}
